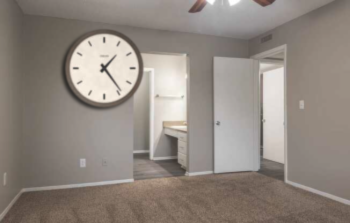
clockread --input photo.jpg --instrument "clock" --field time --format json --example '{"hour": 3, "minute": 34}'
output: {"hour": 1, "minute": 24}
